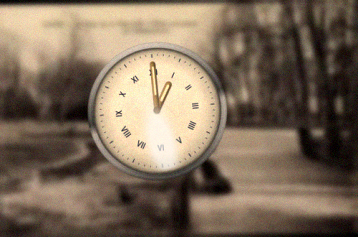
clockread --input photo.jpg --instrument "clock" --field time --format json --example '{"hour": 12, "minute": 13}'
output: {"hour": 1, "minute": 0}
